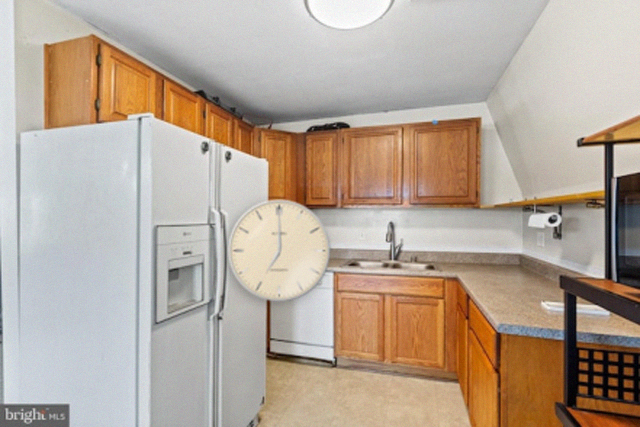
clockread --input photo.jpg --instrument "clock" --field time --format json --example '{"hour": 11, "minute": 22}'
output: {"hour": 7, "minute": 0}
